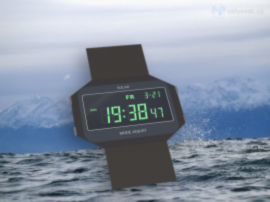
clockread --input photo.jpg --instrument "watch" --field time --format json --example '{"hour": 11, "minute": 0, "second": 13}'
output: {"hour": 19, "minute": 38, "second": 47}
